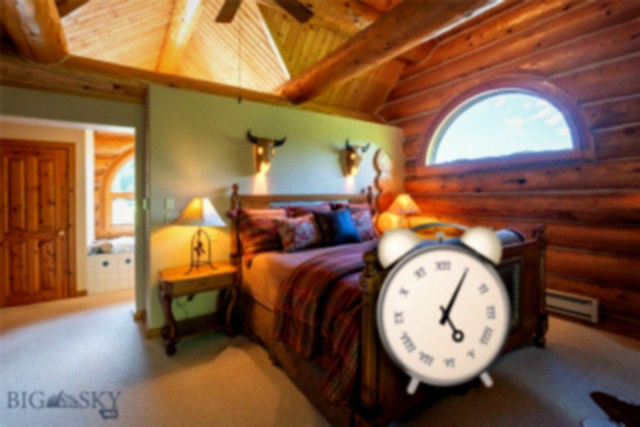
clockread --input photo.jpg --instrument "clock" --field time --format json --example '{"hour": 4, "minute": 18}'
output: {"hour": 5, "minute": 5}
